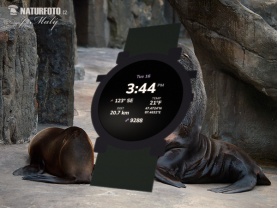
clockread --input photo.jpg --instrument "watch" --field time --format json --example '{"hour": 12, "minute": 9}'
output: {"hour": 3, "minute": 44}
